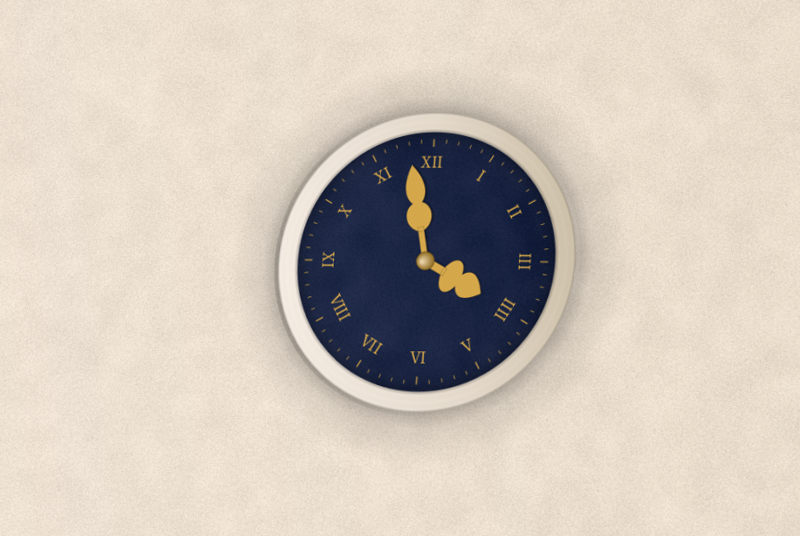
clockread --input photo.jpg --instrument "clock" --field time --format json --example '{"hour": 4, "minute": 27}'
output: {"hour": 3, "minute": 58}
